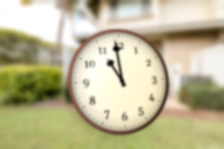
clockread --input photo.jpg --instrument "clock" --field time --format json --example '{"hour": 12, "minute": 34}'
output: {"hour": 10, "minute": 59}
